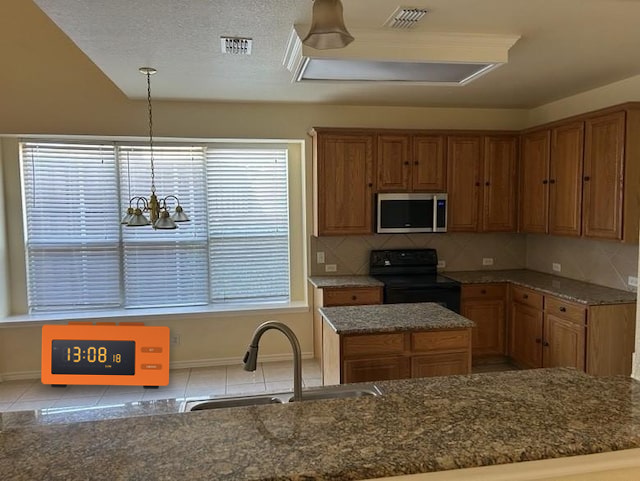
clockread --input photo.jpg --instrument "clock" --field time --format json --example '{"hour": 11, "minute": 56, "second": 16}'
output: {"hour": 13, "minute": 8, "second": 18}
